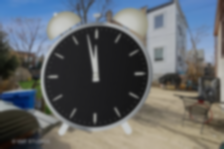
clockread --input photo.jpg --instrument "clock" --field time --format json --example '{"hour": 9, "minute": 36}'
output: {"hour": 11, "minute": 58}
